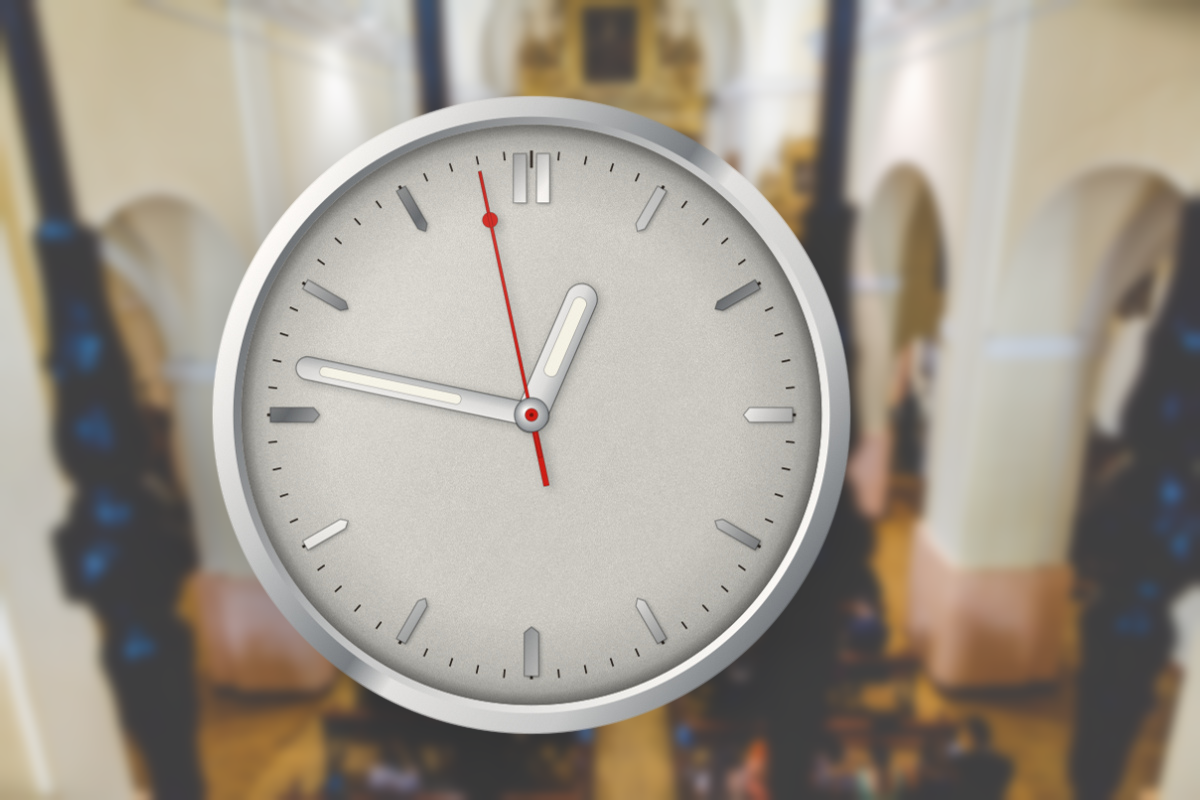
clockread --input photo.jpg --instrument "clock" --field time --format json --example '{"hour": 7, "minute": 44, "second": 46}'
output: {"hour": 12, "minute": 46, "second": 58}
